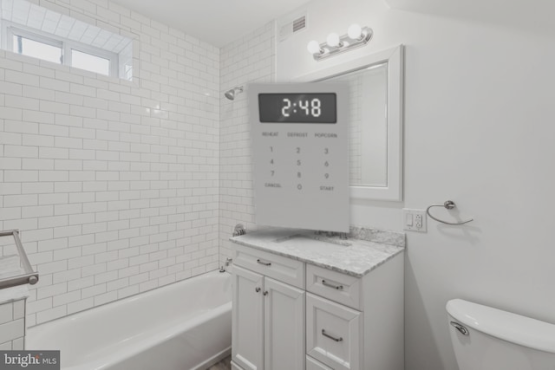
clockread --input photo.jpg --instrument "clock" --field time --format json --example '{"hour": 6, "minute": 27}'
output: {"hour": 2, "minute": 48}
